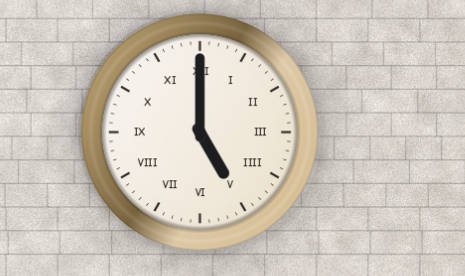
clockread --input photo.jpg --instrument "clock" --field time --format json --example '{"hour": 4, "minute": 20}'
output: {"hour": 5, "minute": 0}
